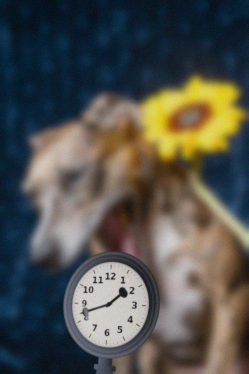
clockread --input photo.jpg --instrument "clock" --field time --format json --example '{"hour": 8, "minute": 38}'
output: {"hour": 1, "minute": 42}
